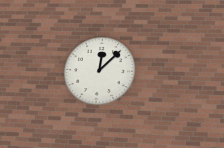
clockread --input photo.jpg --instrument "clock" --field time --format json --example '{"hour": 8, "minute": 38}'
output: {"hour": 12, "minute": 7}
